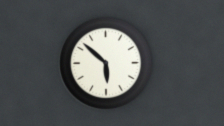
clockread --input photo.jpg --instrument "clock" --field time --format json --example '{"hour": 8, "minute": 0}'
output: {"hour": 5, "minute": 52}
